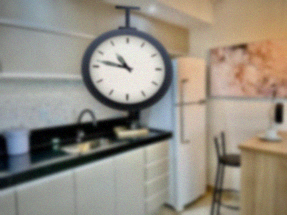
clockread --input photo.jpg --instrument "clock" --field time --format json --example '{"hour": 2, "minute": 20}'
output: {"hour": 10, "minute": 47}
